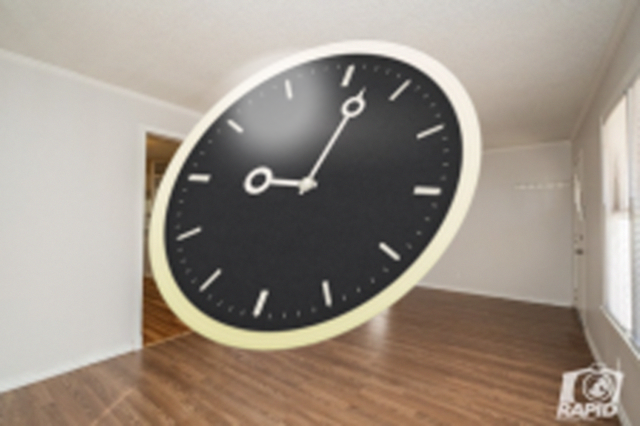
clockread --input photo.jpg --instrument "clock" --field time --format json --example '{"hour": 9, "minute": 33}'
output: {"hour": 9, "minute": 2}
